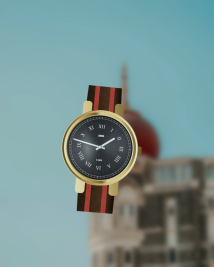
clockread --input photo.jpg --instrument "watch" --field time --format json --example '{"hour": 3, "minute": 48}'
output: {"hour": 1, "minute": 47}
